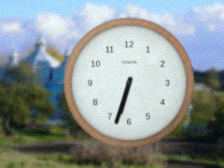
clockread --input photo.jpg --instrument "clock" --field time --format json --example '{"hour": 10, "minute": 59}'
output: {"hour": 6, "minute": 33}
